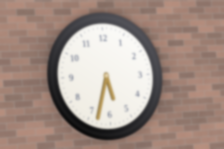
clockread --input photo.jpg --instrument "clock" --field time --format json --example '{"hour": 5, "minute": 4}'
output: {"hour": 5, "minute": 33}
